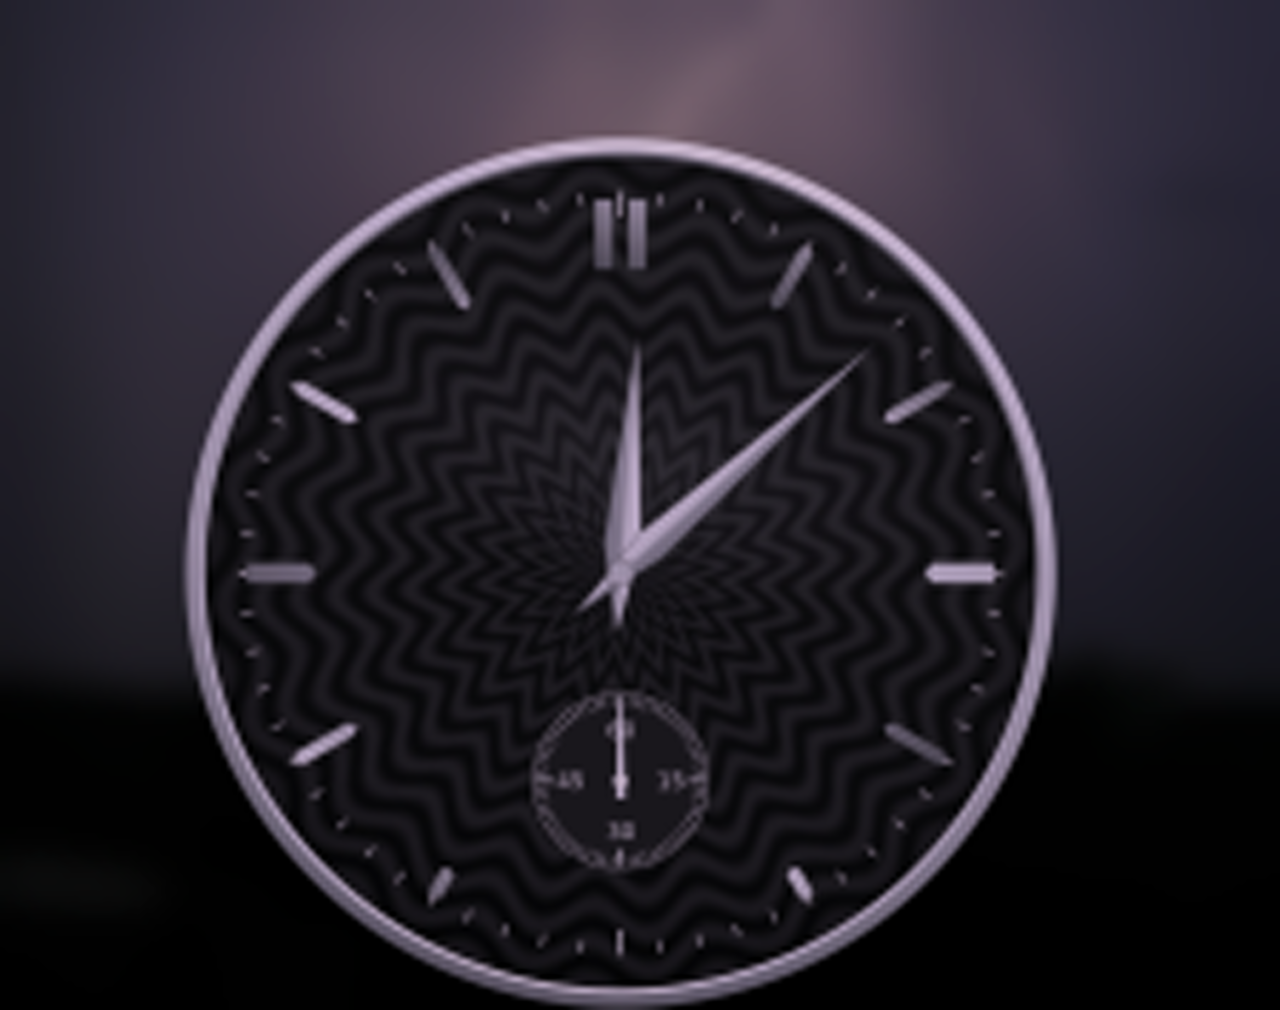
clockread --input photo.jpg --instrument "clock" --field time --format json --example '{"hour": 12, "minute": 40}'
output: {"hour": 12, "minute": 8}
